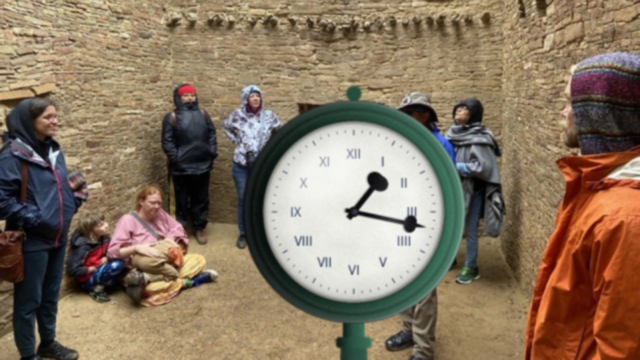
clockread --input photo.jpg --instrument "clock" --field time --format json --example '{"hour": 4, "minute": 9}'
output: {"hour": 1, "minute": 17}
